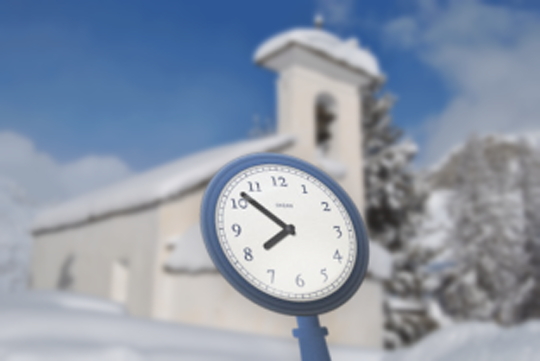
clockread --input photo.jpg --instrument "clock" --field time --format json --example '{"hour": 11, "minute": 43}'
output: {"hour": 7, "minute": 52}
